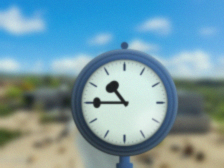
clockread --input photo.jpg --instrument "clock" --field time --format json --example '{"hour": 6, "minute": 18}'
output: {"hour": 10, "minute": 45}
